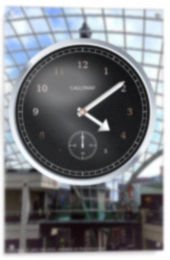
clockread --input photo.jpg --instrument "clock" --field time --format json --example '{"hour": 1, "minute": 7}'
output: {"hour": 4, "minute": 9}
